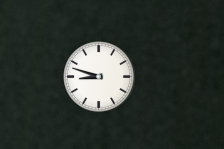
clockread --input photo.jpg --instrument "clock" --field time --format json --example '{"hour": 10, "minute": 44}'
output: {"hour": 8, "minute": 48}
